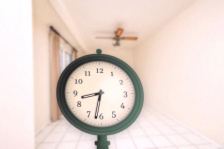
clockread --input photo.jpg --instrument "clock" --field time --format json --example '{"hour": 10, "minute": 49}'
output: {"hour": 8, "minute": 32}
